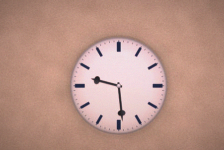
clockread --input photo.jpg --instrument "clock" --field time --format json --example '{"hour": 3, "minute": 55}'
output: {"hour": 9, "minute": 29}
